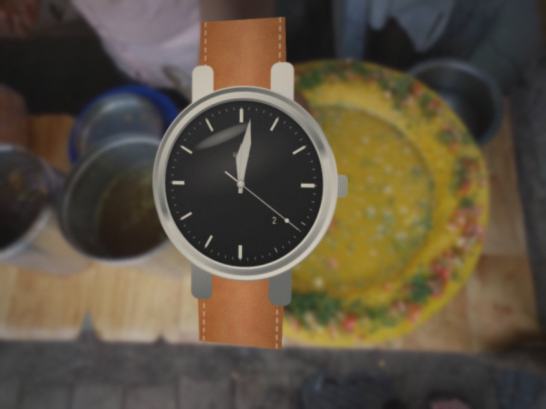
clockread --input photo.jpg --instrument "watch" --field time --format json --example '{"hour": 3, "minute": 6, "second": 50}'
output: {"hour": 12, "minute": 1, "second": 21}
